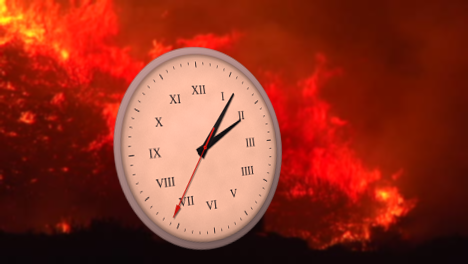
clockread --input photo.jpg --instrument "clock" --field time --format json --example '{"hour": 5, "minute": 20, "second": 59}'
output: {"hour": 2, "minute": 6, "second": 36}
